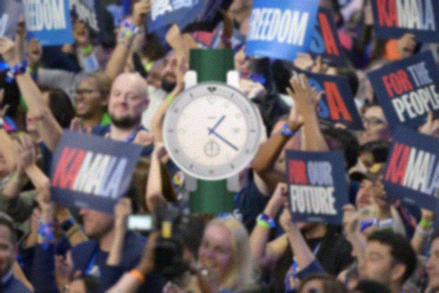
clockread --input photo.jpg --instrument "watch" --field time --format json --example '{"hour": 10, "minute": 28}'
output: {"hour": 1, "minute": 21}
